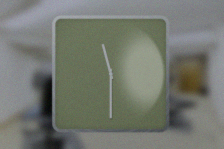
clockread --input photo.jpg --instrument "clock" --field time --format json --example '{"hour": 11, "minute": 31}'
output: {"hour": 11, "minute": 30}
